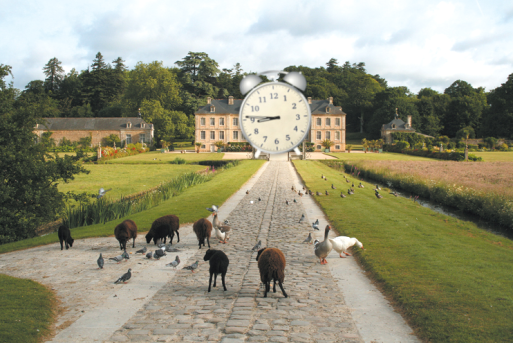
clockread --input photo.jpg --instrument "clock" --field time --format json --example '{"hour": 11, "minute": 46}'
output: {"hour": 8, "minute": 46}
